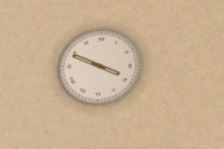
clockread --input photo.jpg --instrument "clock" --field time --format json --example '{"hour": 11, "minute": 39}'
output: {"hour": 3, "minute": 49}
